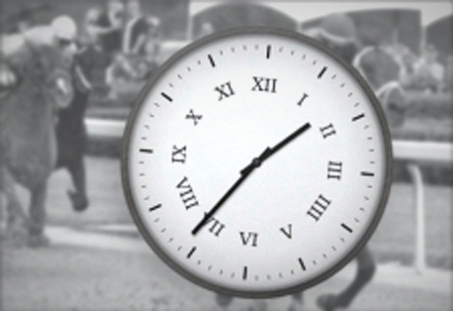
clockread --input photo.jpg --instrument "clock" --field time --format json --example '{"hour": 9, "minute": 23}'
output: {"hour": 1, "minute": 36}
